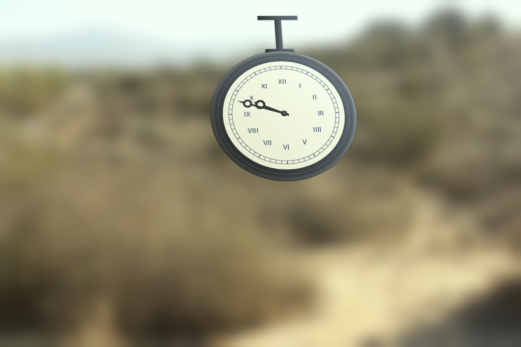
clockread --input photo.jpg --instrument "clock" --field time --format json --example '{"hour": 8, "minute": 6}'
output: {"hour": 9, "minute": 48}
